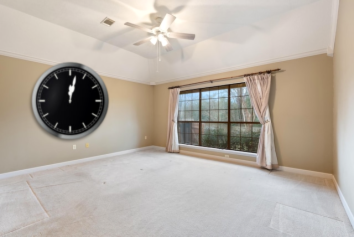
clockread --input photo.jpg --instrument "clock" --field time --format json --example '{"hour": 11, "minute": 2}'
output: {"hour": 12, "minute": 2}
